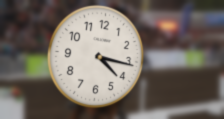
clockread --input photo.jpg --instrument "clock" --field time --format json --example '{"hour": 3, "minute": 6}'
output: {"hour": 4, "minute": 16}
